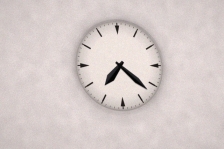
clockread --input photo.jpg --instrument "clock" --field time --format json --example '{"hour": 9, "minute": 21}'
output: {"hour": 7, "minute": 22}
